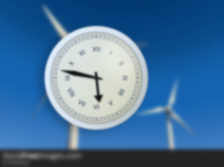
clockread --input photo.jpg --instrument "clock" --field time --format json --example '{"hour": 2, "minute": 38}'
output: {"hour": 5, "minute": 47}
